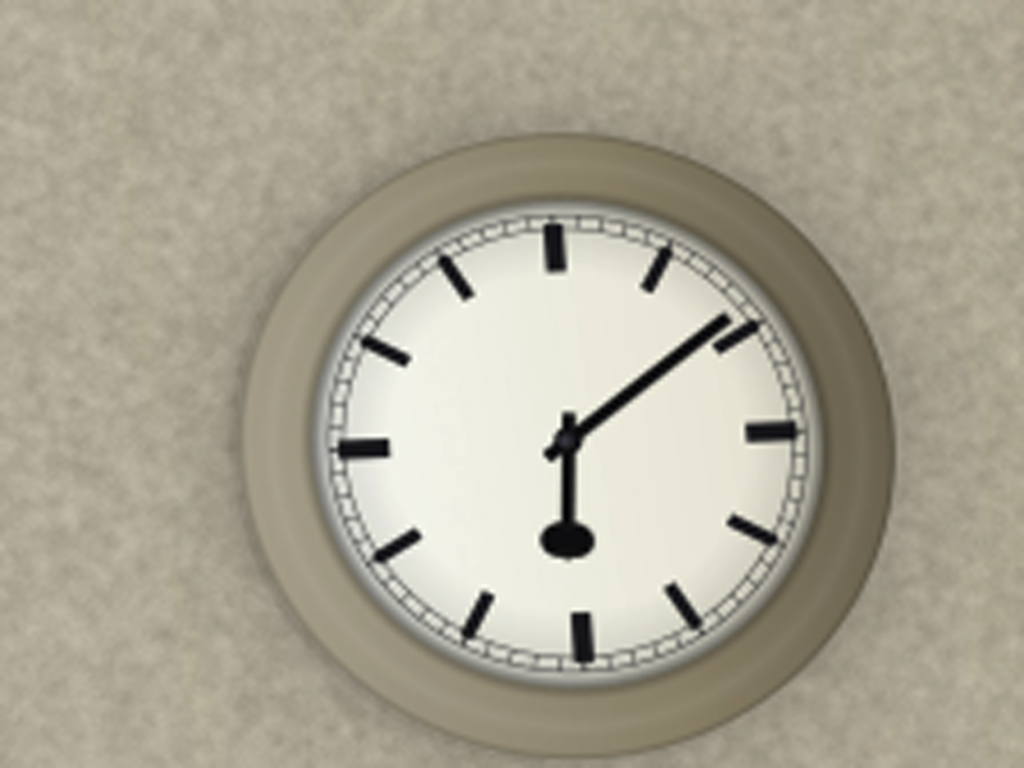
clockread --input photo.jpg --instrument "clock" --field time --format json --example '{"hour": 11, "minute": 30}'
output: {"hour": 6, "minute": 9}
